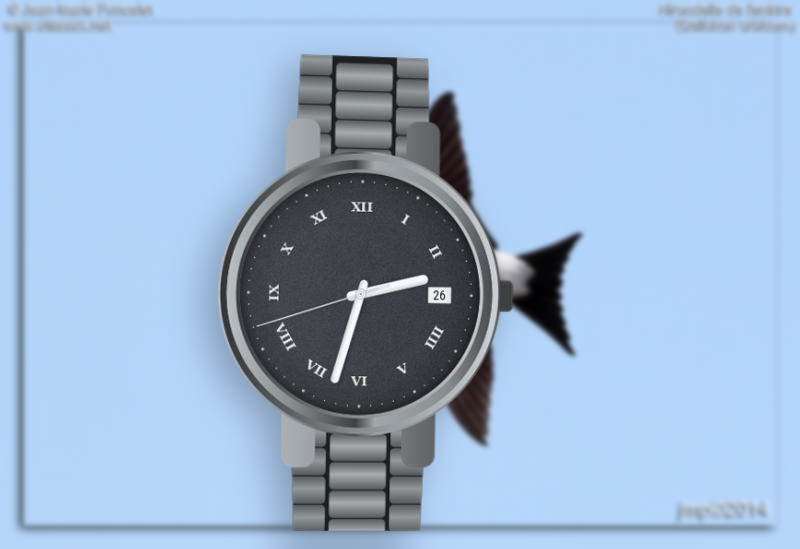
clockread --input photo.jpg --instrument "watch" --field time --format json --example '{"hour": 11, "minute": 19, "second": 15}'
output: {"hour": 2, "minute": 32, "second": 42}
